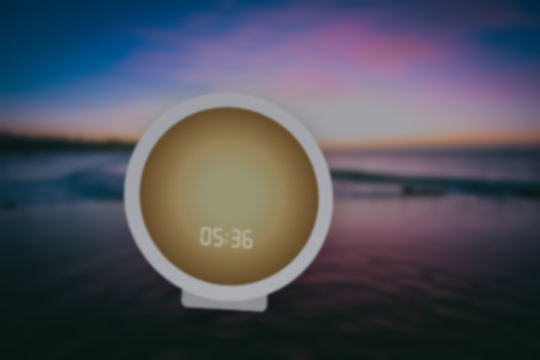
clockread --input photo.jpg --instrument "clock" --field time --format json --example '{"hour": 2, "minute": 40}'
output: {"hour": 5, "minute": 36}
